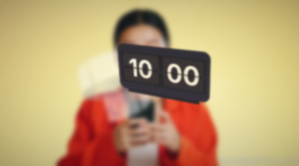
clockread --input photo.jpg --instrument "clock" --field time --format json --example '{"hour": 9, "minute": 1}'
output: {"hour": 10, "minute": 0}
